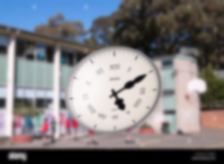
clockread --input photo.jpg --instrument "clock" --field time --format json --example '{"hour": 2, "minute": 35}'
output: {"hour": 5, "minute": 10}
